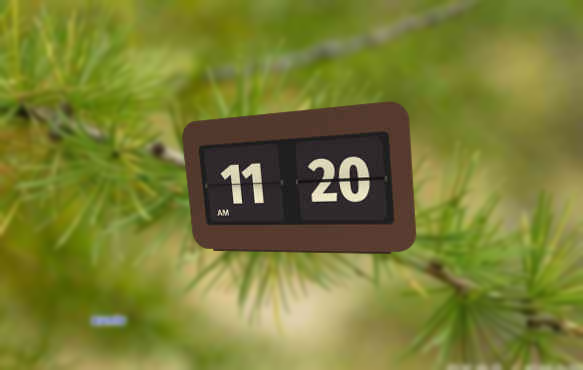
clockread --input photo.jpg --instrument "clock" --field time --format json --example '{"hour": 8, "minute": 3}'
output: {"hour": 11, "minute": 20}
